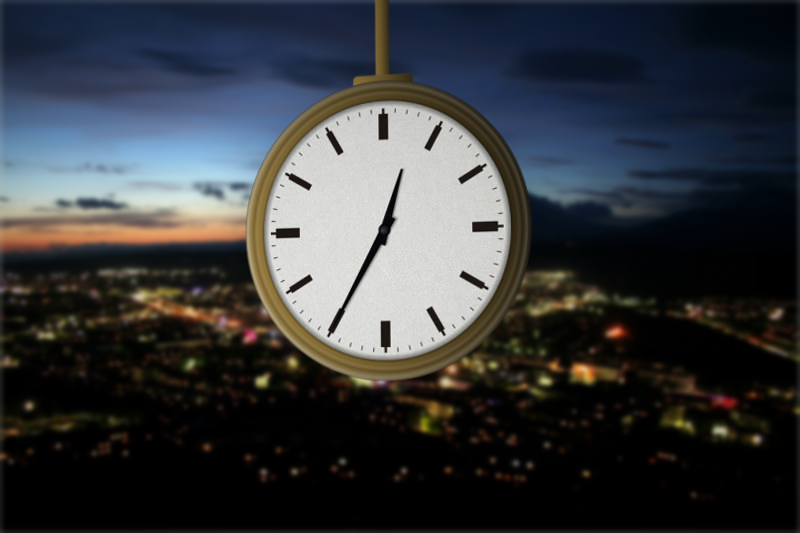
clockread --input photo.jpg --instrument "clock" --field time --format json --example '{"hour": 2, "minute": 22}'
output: {"hour": 12, "minute": 35}
